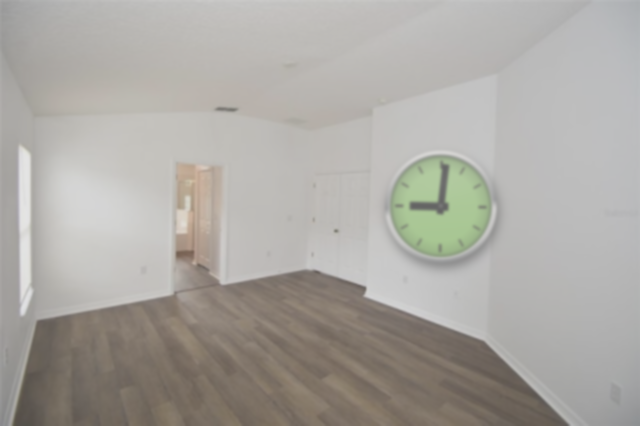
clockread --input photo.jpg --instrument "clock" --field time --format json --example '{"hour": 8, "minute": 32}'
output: {"hour": 9, "minute": 1}
